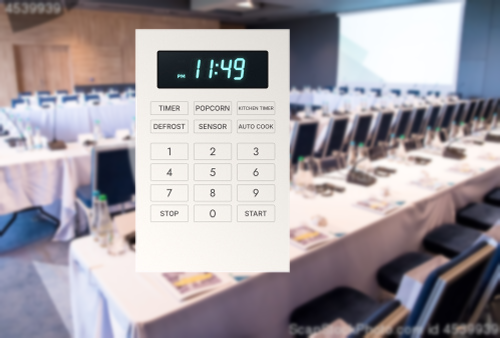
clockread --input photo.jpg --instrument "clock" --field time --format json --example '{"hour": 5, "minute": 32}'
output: {"hour": 11, "minute": 49}
